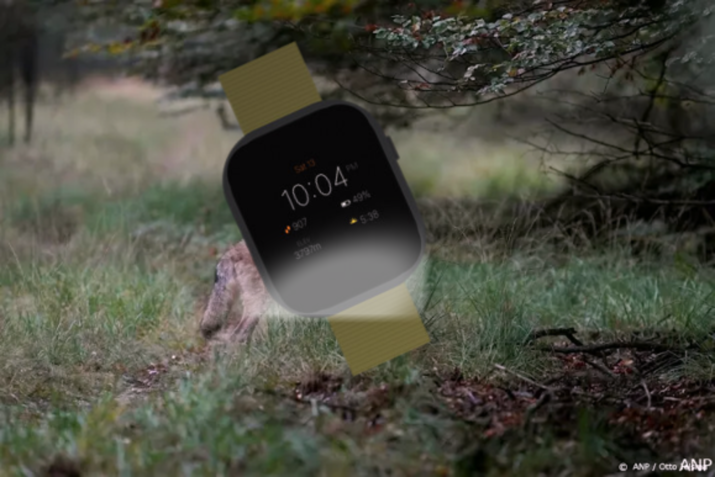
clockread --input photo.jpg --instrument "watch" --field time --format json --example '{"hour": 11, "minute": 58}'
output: {"hour": 10, "minute": 4}
